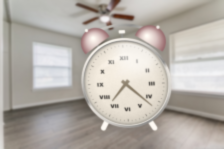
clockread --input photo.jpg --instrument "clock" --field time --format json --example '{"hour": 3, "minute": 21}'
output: {"hour": 7, "minute": 22}
